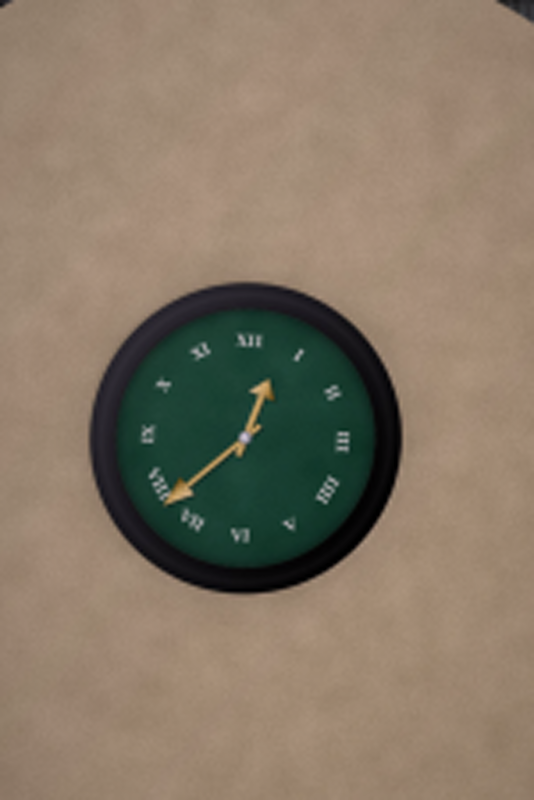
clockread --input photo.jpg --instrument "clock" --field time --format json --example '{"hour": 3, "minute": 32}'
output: {"hour": 12, "minute": 38}
